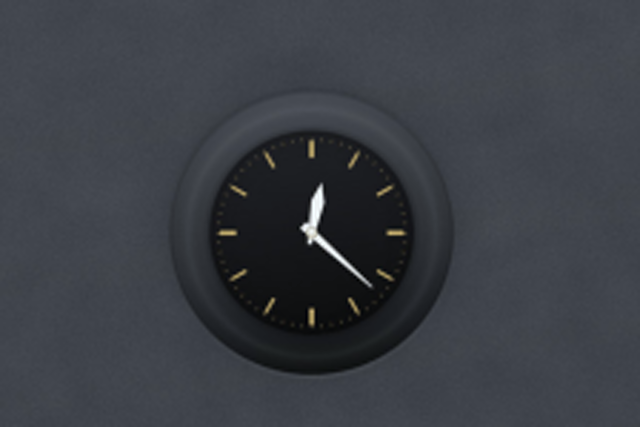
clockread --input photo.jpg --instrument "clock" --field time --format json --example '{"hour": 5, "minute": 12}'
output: {"hour": 12, "minute": 22}
